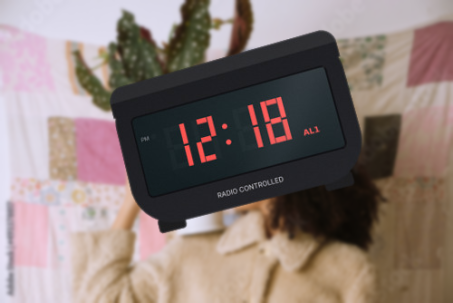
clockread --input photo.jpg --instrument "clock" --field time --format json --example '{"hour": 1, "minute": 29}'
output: {"hour": 12, "minute": 18}
